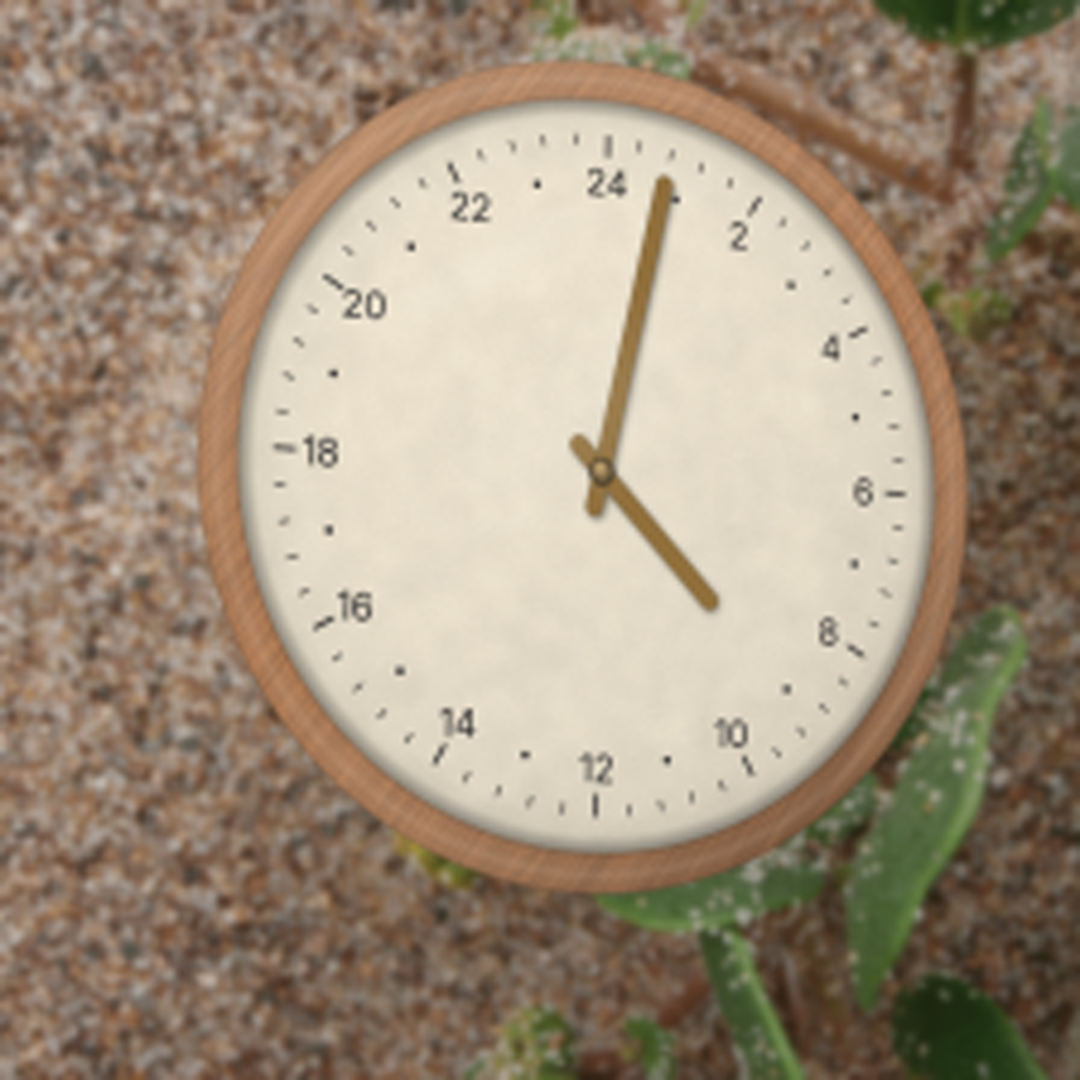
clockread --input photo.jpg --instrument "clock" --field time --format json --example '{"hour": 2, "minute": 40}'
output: {"hour": 9, "minute": 2}
